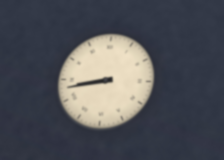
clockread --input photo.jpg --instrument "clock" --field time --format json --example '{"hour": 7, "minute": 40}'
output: {"hour": 8, "minute": 43}
